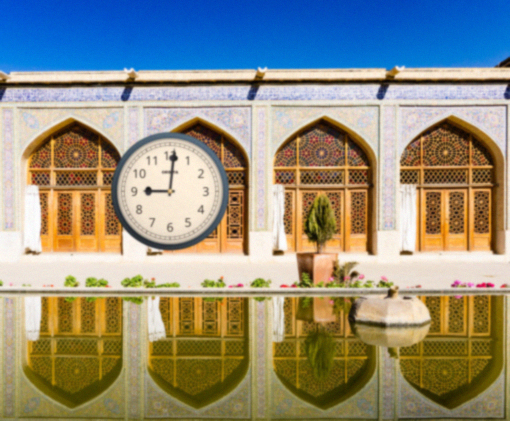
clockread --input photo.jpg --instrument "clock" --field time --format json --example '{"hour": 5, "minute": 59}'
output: {"hour": 9, "minute": 1}
